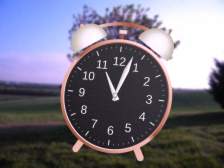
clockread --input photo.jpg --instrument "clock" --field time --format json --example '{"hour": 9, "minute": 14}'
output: {"hour": 11, "minute": 3}
